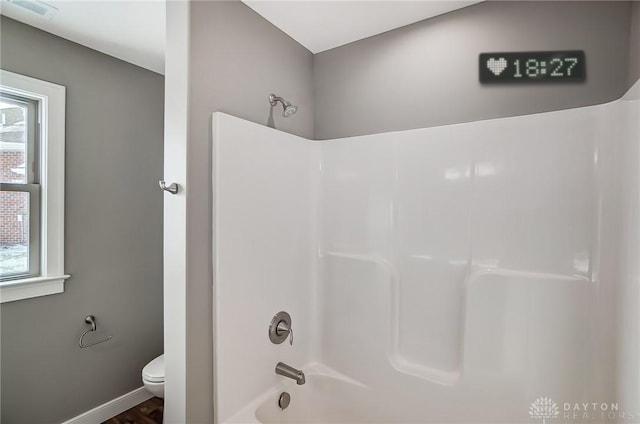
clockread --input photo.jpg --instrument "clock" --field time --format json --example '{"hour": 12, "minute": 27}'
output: {"hour": 18, "minute": 27}
